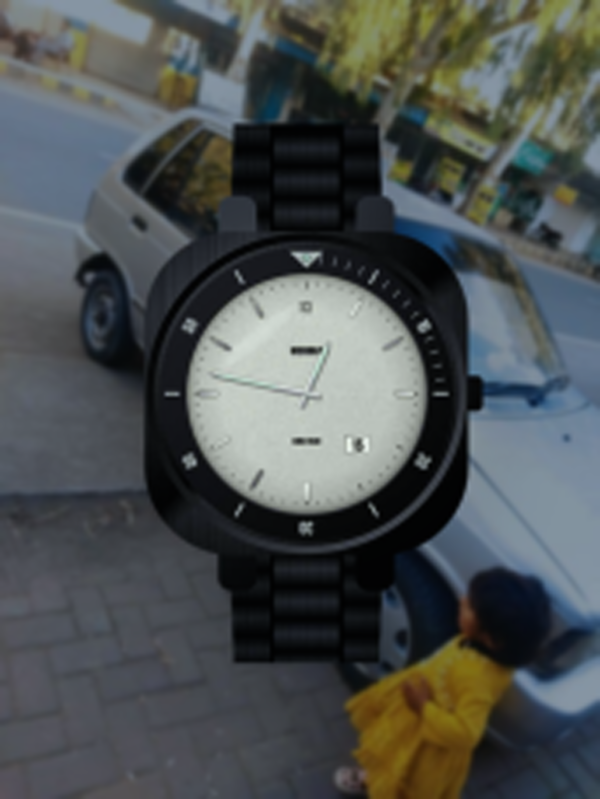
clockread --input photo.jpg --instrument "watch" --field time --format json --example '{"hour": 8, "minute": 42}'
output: {"hour": 12, "minute": 47}
